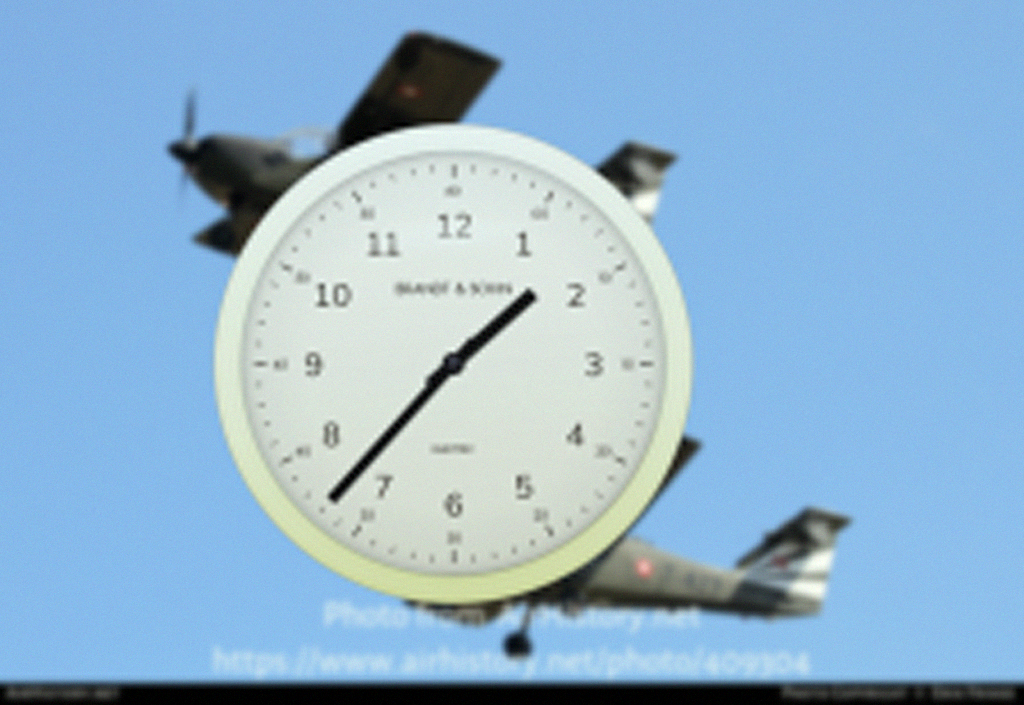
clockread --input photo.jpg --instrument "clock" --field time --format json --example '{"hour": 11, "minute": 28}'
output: {"hour": 1, "minute": 37}
